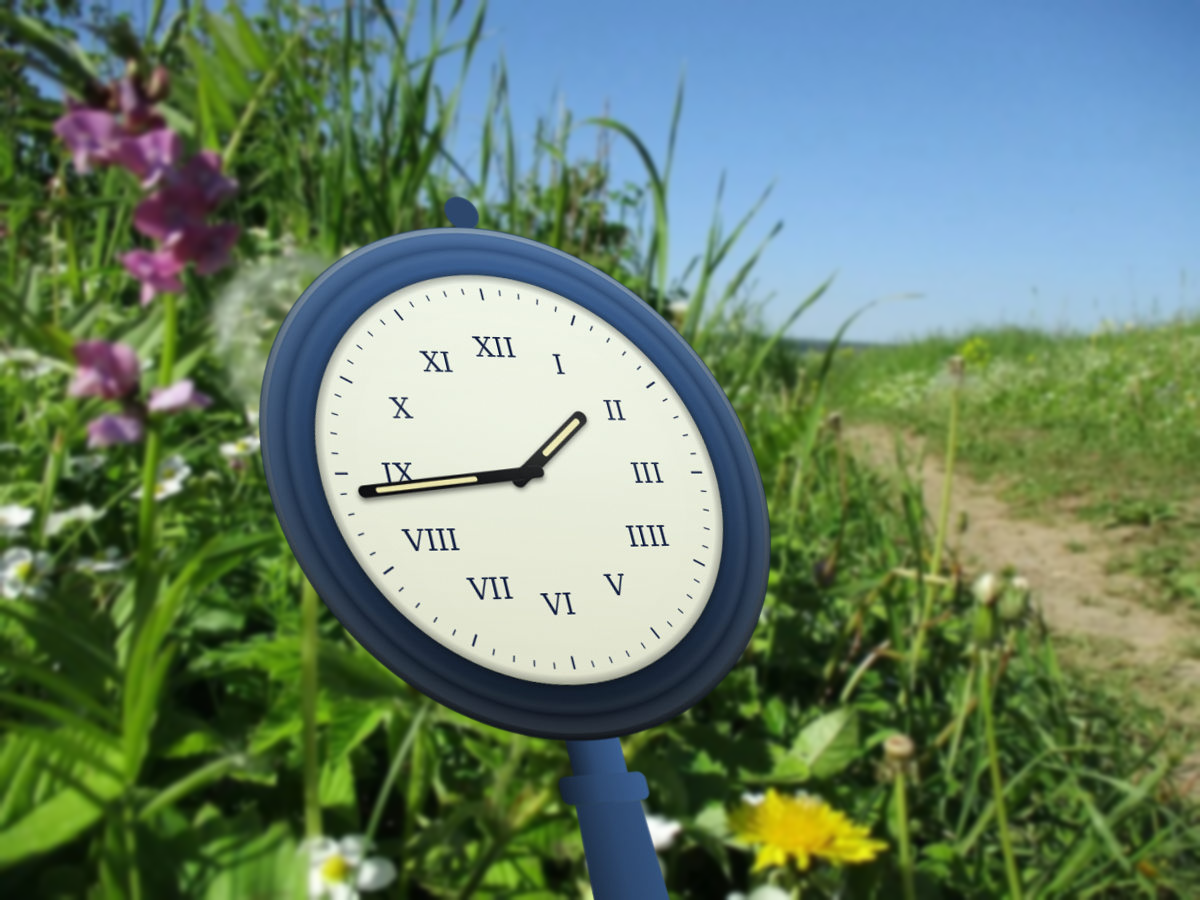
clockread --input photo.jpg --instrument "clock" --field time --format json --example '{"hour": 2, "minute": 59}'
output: {"hour": 1, "minute": 44}
